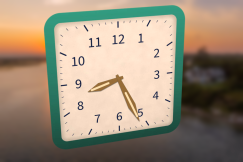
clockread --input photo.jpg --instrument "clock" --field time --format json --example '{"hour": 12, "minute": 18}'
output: {"hour": 8, "minute": 26}
